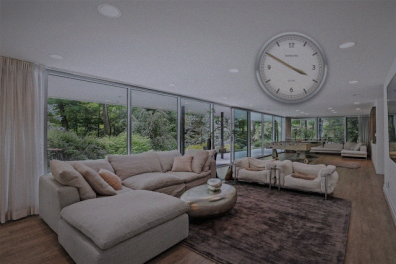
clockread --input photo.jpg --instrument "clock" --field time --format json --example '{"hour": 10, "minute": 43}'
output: {"hour": 3, "minute": 50}
